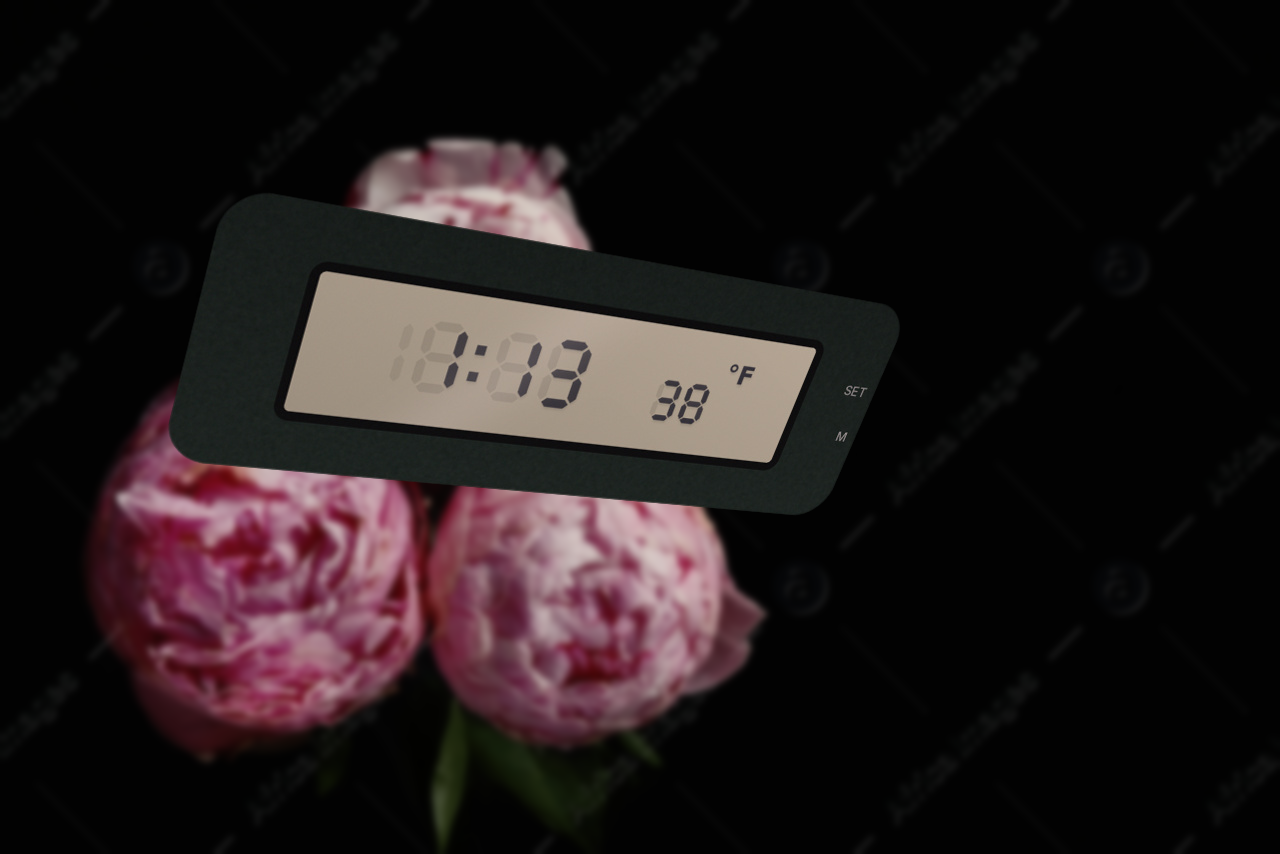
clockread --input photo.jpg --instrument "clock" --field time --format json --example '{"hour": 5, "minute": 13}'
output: {"hour": 1, "minute": 13}
